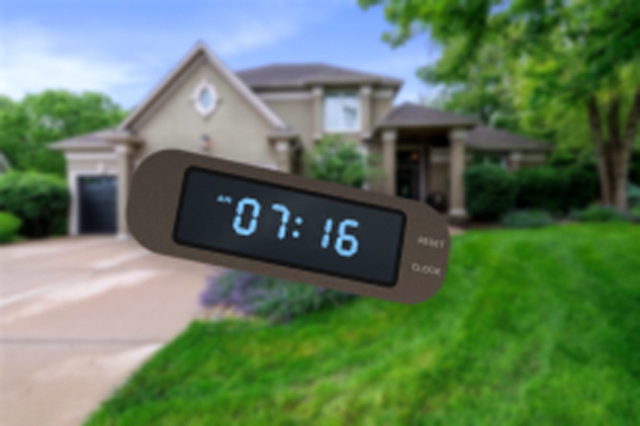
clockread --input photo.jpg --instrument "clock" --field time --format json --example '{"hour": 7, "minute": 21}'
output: {"hour": 7, "minute": 16}
